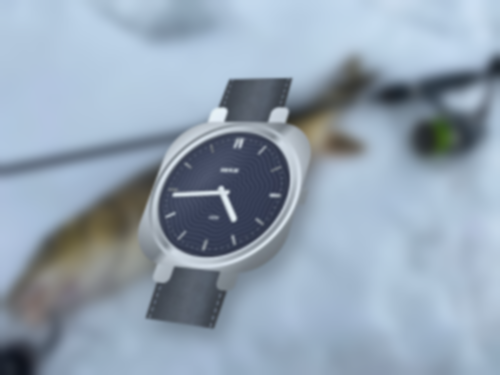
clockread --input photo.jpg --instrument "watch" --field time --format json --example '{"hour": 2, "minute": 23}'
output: {"hour": 4, "minute": 44}
